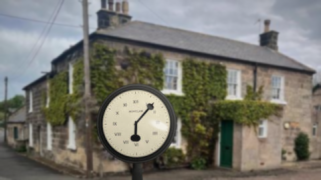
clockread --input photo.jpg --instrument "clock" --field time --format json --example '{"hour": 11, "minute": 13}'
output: {"hour": 6, "minute": 7}
